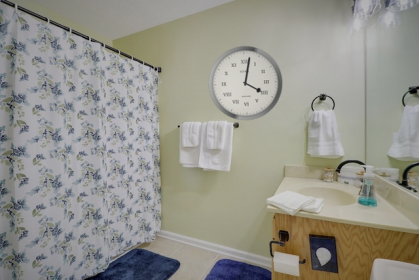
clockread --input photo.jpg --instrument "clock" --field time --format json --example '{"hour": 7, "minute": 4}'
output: {"hour": 4, "minute": 2}
